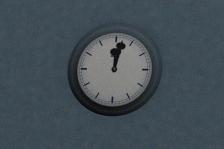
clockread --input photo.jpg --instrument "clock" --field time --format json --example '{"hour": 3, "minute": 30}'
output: {"hour": 12, "minute": 2}
